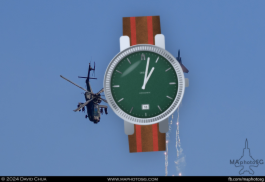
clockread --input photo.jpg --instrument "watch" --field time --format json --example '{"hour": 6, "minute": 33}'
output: {"hour": 1, "minute": 2}
